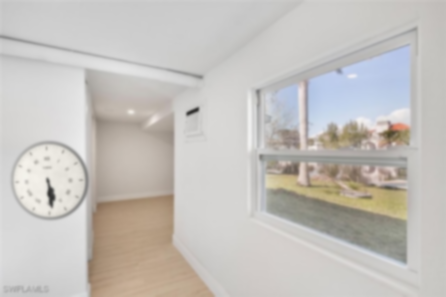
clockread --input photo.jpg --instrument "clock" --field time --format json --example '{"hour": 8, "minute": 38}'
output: {"hour": 5, "minute": 29}
